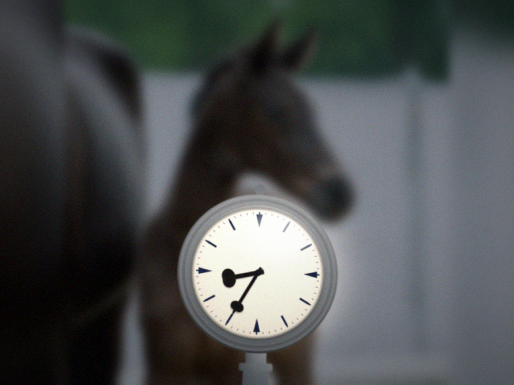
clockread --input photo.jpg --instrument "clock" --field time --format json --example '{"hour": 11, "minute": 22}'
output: {"hour": 8, "minute": 35}
